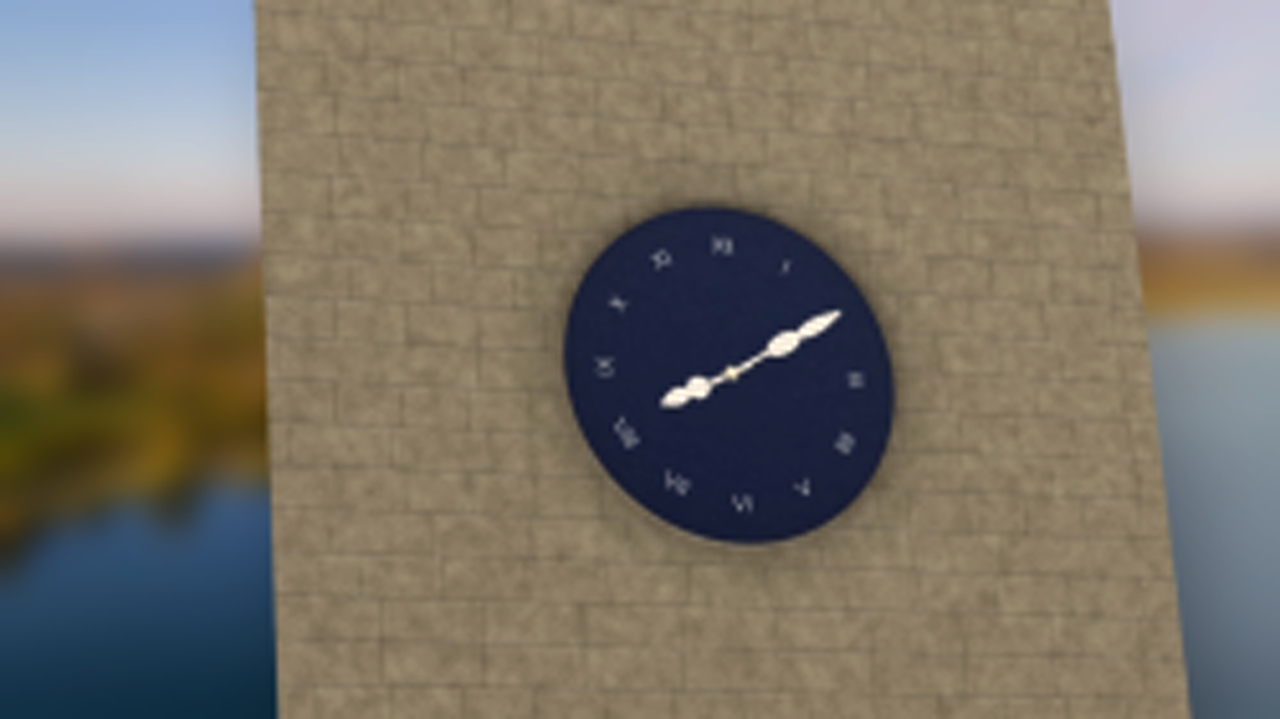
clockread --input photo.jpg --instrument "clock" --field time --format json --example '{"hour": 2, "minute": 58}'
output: {"hour": 8, "minute": 10}
